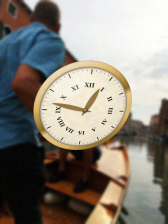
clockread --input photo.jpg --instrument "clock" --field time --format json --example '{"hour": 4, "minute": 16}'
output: {"hour": 12, "minute": 47}
